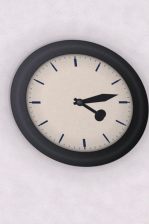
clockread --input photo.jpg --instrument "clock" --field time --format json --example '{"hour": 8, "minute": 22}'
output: {"hour": 4, "minute": 13}
